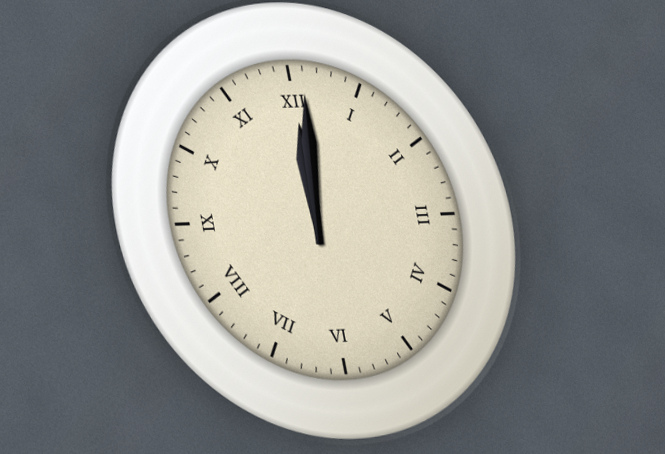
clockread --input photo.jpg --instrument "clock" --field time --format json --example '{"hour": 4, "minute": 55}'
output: {"hour": 12, "minute": 1}
